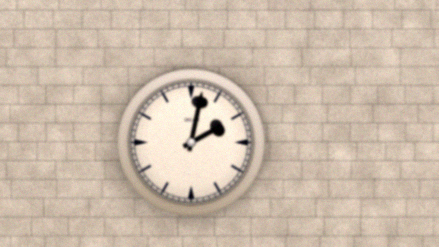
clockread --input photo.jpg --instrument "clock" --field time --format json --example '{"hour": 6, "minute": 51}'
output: {"hour": 2, "minute": 2}
